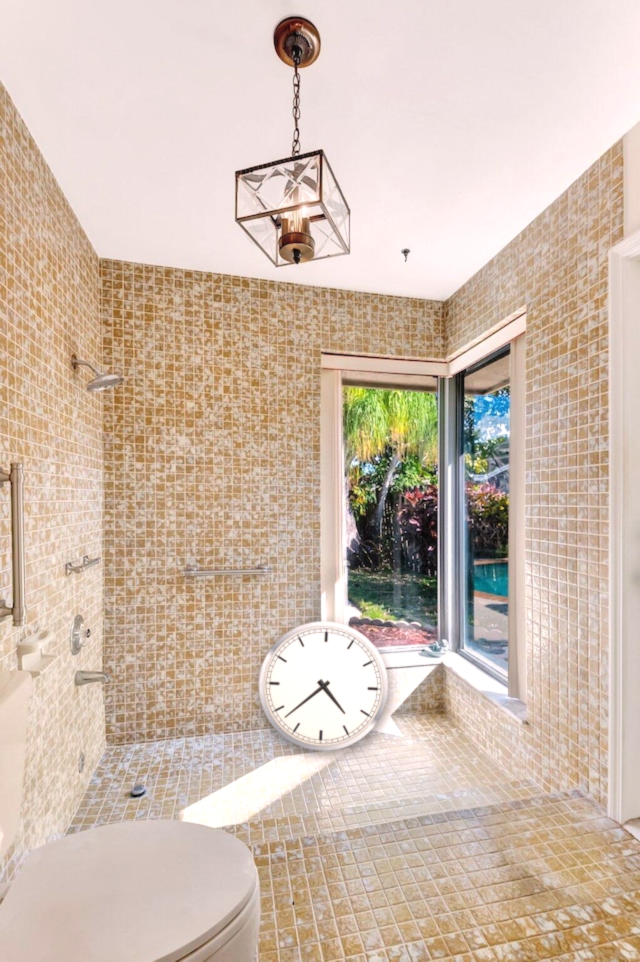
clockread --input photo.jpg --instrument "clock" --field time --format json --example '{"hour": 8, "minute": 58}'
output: {"hour": 4, "minute": 38}
